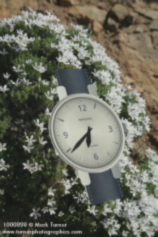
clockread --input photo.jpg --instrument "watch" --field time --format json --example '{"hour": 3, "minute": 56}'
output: {"hour": 6, "minute": 39}
